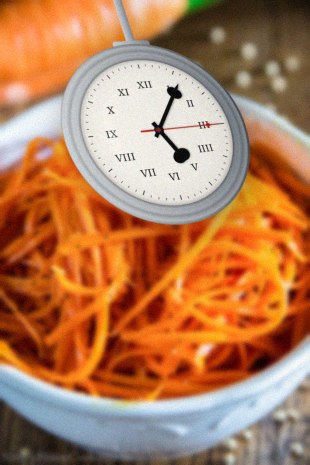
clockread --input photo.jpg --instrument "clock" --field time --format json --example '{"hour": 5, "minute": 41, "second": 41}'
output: {"hour": 5, "minute": 6, "second": 15}
